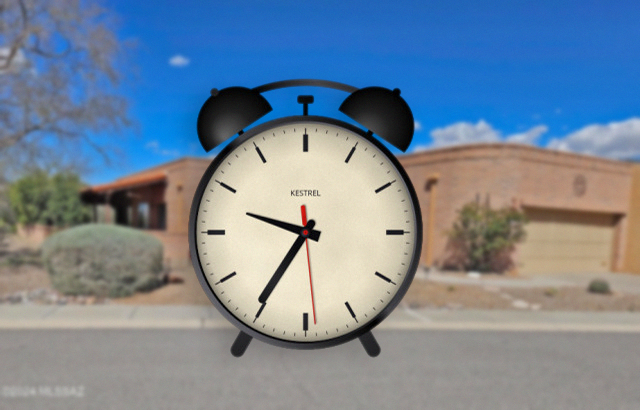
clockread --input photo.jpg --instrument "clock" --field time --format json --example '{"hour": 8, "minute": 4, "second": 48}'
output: {"hour": 9, "minute": 35, "second": 29}
